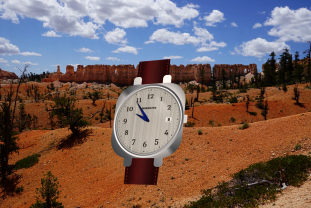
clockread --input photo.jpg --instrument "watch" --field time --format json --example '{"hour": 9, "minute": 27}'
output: {"hour": 9, "minute": 54}
